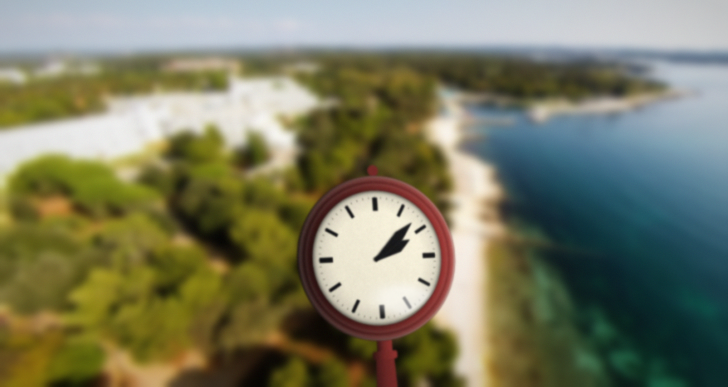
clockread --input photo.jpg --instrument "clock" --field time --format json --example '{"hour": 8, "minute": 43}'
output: {"hour": 2, "minute": 8}
